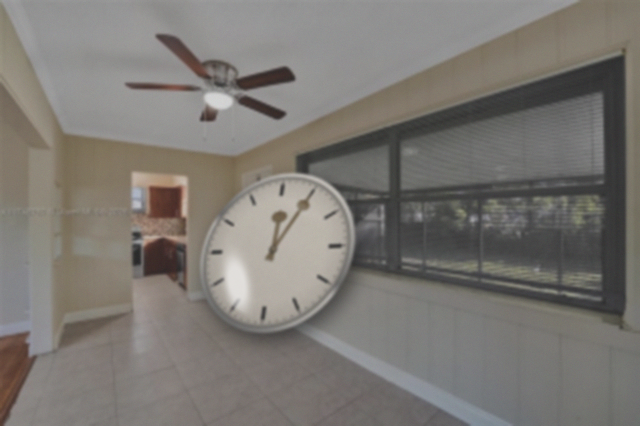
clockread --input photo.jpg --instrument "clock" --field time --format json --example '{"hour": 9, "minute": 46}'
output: {"hour": 12, "minute": 5}
